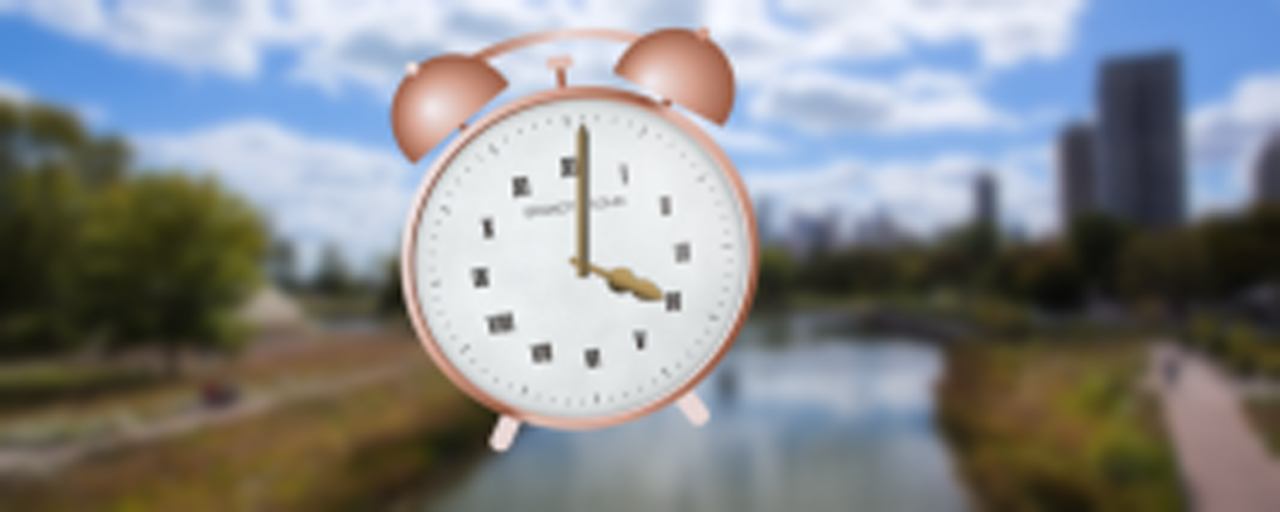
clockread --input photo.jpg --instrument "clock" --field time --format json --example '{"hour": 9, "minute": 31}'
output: {"hour": 4, "minute": 1}
